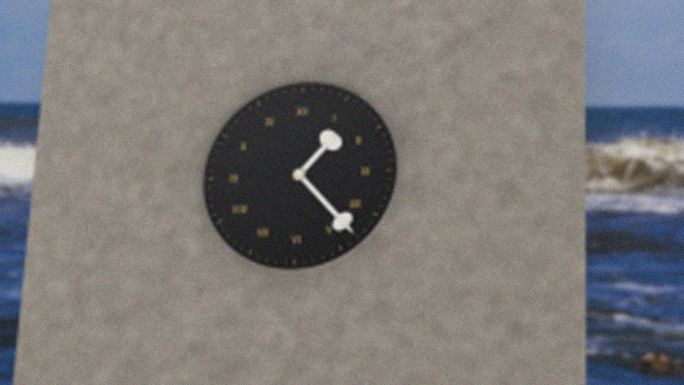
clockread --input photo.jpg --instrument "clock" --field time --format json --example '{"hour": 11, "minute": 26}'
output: {"hour": 1, "minute": 23}
